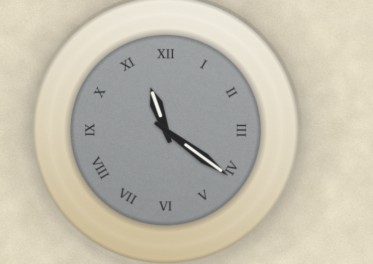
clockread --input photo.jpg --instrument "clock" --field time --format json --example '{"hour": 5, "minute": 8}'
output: {"hour": 11, "minute": 21}
